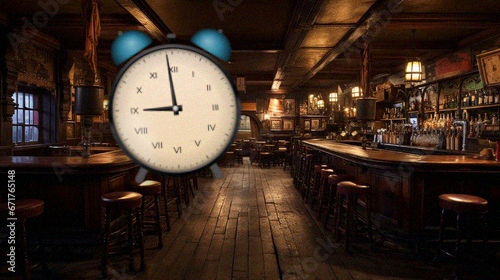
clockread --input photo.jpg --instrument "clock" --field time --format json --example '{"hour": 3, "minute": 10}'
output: {"hour": 8, "minute": 59}
